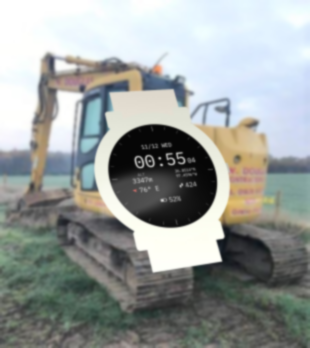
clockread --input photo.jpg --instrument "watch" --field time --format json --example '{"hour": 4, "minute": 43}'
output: {"hour": 0, "minute": 55}
